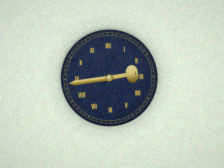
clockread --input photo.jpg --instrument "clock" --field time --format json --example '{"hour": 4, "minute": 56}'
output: {"hour": 2, "minute": 44}
